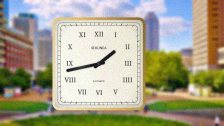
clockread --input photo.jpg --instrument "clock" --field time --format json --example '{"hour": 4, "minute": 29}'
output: {"hour": 1, "minute": 43}
